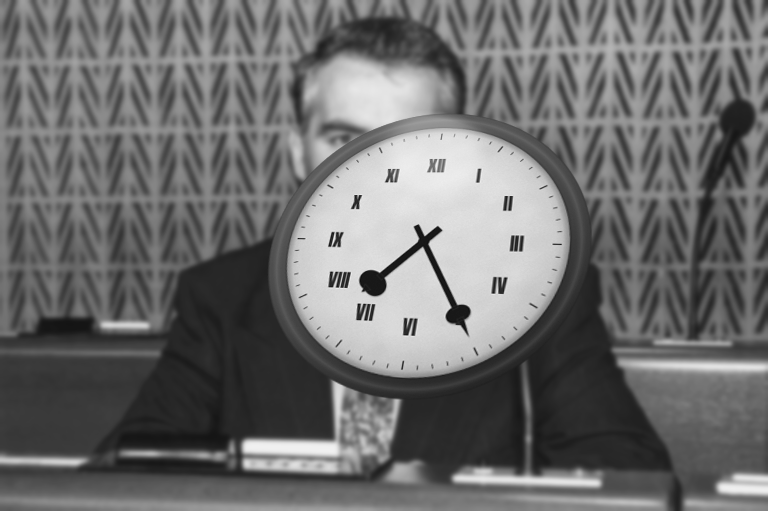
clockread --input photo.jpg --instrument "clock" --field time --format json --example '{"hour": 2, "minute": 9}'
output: {"hour": 7, "minute": 25}
